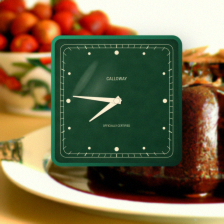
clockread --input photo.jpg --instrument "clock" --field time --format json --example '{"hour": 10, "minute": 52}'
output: {"hour": 7, "minute": 46}
